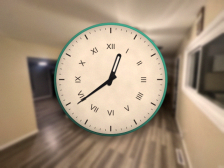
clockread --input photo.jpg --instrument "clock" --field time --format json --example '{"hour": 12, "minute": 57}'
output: {"hour": 12, "minute": 39}
